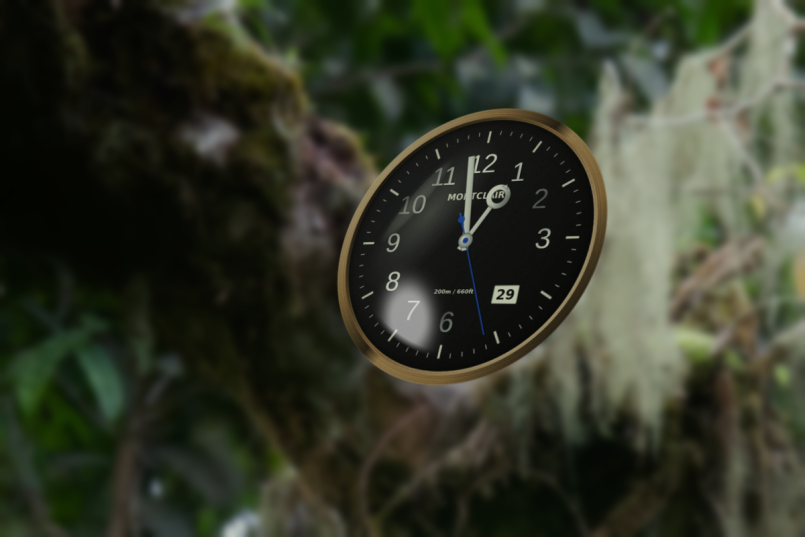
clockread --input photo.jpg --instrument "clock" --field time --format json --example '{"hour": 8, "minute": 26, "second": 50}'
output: {"hour": 12, "minute": 58, "second": 26}
